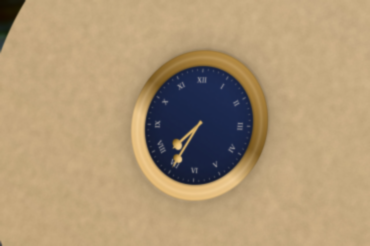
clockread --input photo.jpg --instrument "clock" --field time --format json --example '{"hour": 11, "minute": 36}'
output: {"hour": 7, "minute": 35}
